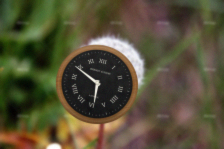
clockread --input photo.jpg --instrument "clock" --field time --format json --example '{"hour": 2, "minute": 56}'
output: {"hour": 5, "minute": 49}
